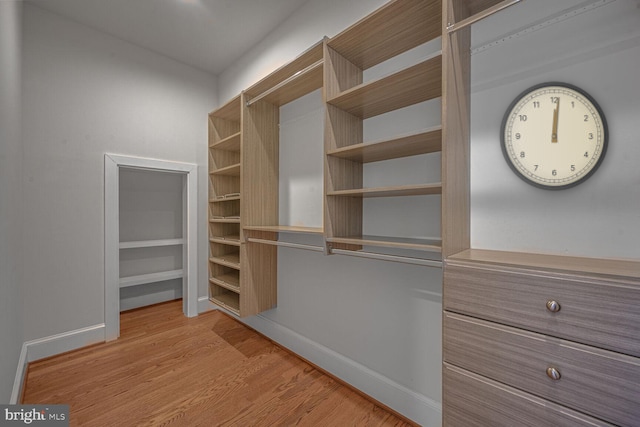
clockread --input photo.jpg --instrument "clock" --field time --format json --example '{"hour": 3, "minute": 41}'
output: {"hour": 12, "minute": 1}
